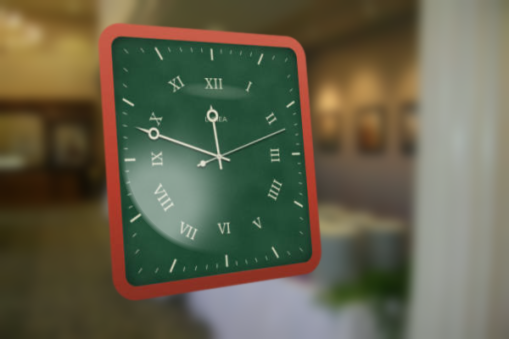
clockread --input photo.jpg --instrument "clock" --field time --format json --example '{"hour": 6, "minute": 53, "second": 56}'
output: {"hour": 11, "minute": 48, "second": 12}
